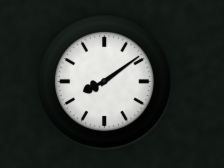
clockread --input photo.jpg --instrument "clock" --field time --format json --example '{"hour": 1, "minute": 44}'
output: {"hour": 8, "minute": 9}
